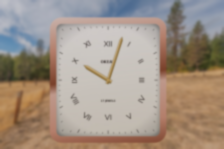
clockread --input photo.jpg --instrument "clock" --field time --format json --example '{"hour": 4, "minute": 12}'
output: {"hour": 10, "minute": 3}
